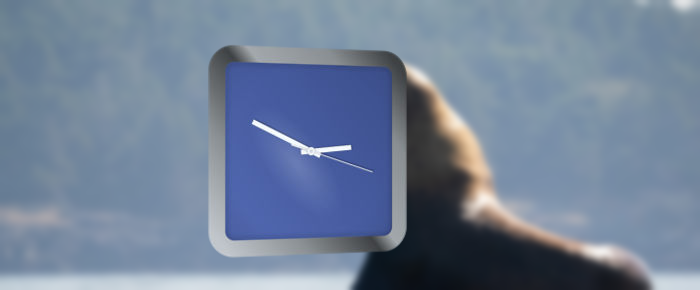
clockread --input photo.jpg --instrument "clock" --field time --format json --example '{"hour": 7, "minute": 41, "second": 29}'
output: {"hour": 2, "minute": 49, "second": 18}
